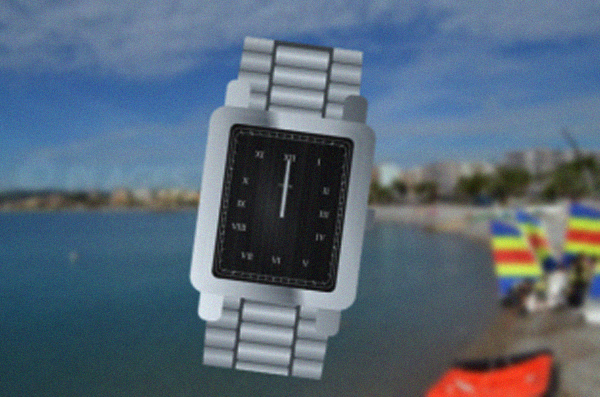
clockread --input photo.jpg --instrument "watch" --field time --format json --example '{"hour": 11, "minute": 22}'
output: {"hour": 12, "minute": 0}
